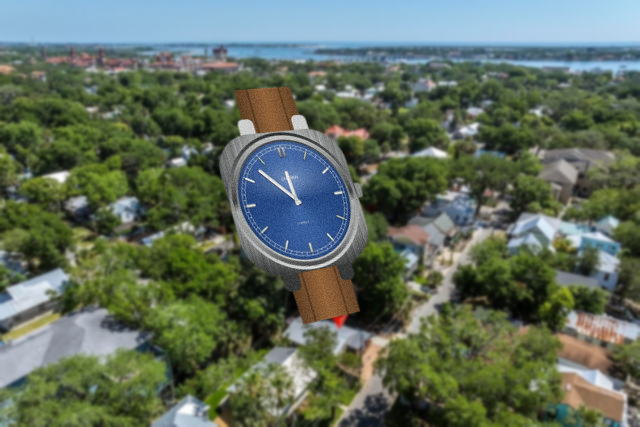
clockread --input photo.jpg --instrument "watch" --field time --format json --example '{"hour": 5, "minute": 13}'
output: {"hour": 11, "minute": 53}
